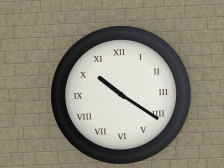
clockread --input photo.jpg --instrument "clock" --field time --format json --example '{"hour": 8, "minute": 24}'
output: {"hour": 10, "minute": 21}
